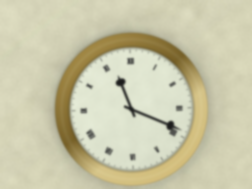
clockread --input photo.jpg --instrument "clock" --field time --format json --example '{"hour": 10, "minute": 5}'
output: {"hour": 11, "minute": 19}
